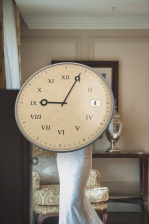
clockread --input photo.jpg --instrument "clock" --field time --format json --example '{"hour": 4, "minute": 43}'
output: {"hour": 9, "minute": 4}
